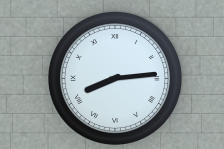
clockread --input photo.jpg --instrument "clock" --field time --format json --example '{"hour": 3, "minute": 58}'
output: {"hour": 8, "minute": 14}
